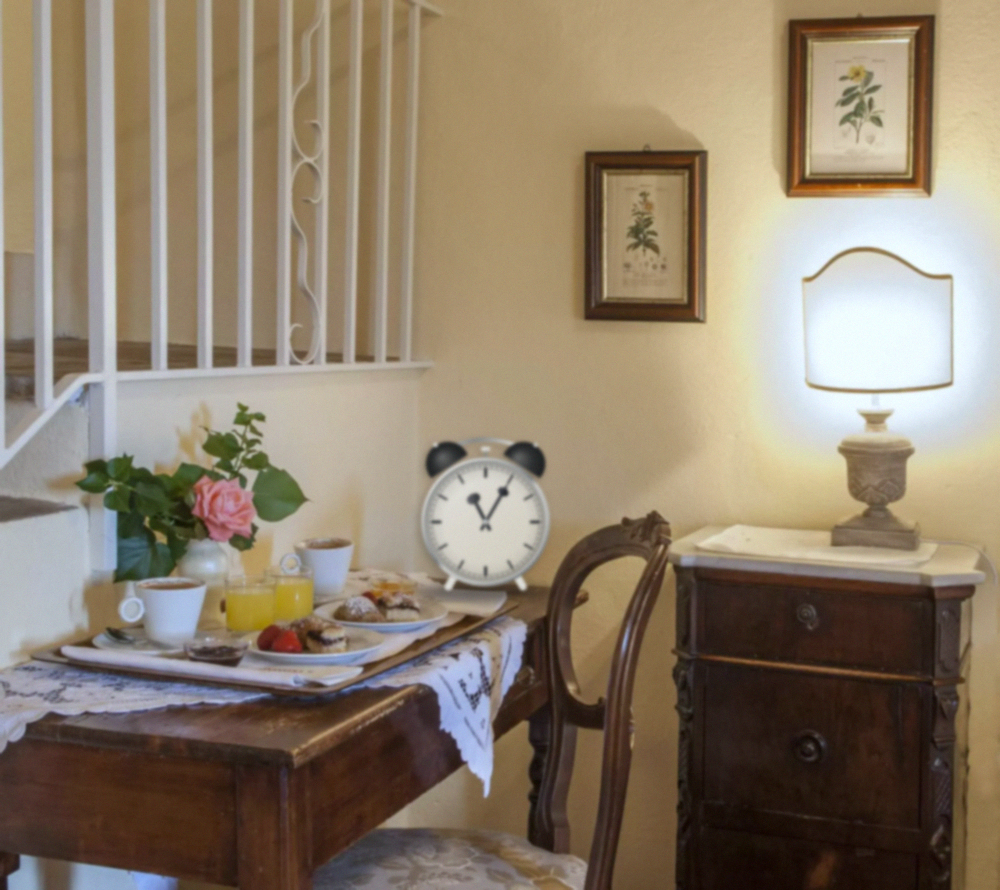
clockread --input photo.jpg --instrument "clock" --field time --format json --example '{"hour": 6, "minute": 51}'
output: {"hour": 11, "minute": 5}
